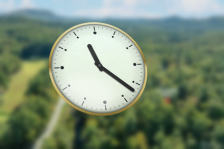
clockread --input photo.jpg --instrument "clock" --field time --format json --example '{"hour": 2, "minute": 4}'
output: {"hour": 11, "minute": 22}
